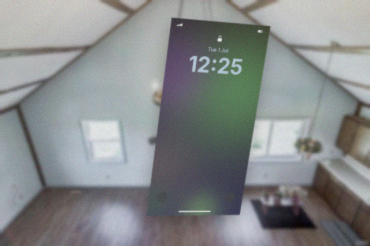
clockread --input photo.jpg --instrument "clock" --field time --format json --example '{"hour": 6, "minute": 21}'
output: {"hour": 12, "minute": 25}
